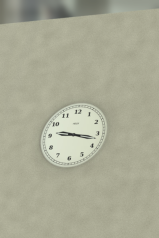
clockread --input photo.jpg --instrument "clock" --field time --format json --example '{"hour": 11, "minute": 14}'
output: {"hour": 9, "minute": 17}
